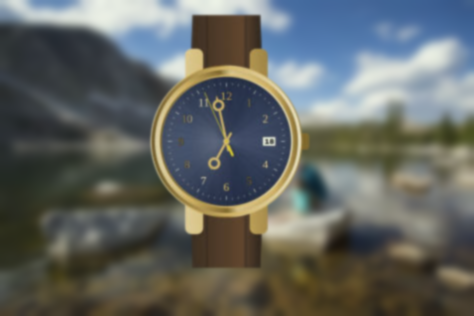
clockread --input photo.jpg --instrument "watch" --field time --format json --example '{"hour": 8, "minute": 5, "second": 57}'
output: {"hour": 6, "minute": 57, "second": 56}
